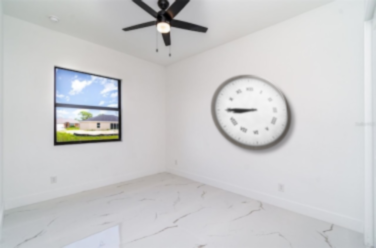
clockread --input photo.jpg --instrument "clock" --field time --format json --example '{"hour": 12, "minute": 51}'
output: {"hour": 8, "minute": 45}
